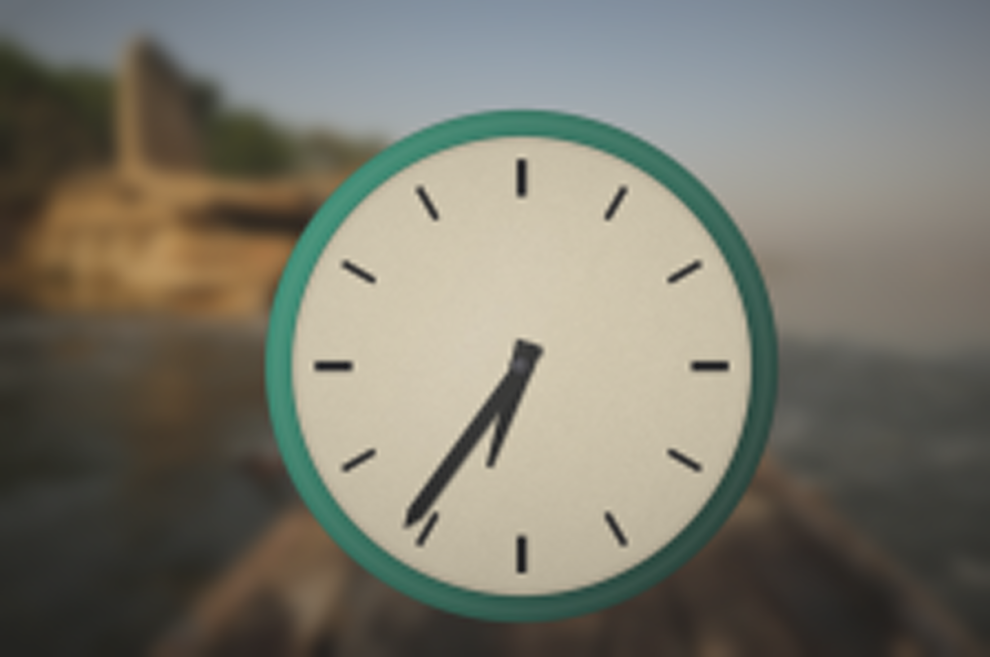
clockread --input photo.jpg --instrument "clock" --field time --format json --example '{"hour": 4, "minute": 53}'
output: {"hour": 6, "minute": 36}
